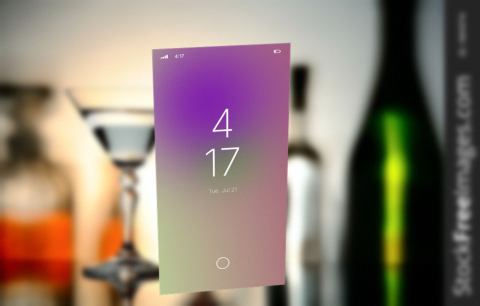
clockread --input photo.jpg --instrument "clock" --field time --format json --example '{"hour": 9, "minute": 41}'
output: {"hour": 4, "minute": 17}
